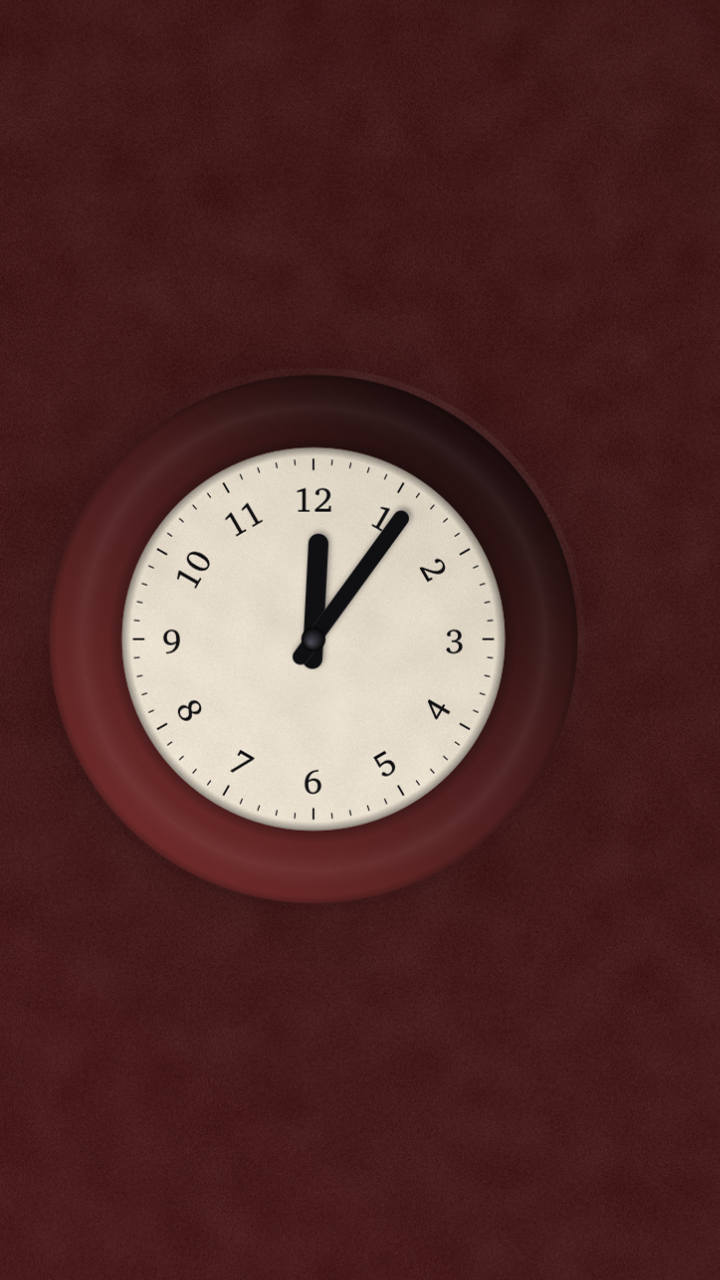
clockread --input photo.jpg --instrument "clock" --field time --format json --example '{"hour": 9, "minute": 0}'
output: {"hour": 12, "minute": 6}
